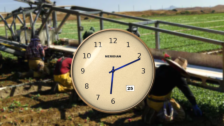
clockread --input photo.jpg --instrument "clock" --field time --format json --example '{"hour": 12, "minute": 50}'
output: {"hour": 6, "minute": 11}
